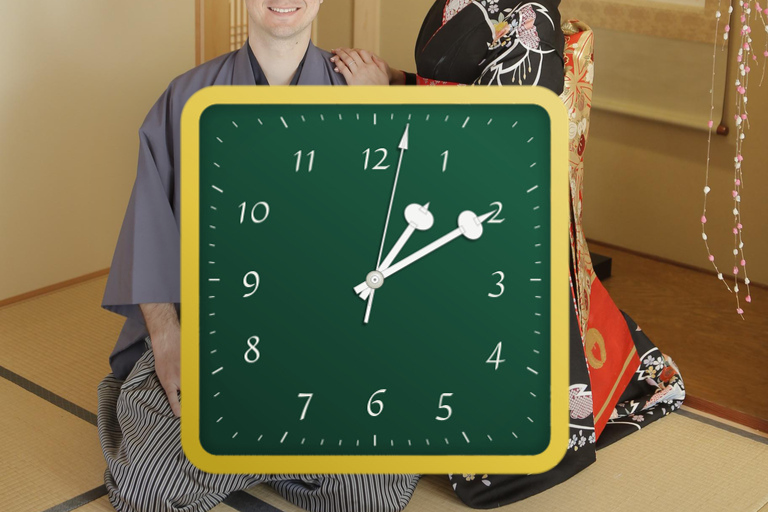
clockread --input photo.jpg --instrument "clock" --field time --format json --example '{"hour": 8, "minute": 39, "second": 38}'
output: {"hour": 1, "minute": 10, "second": 2}
